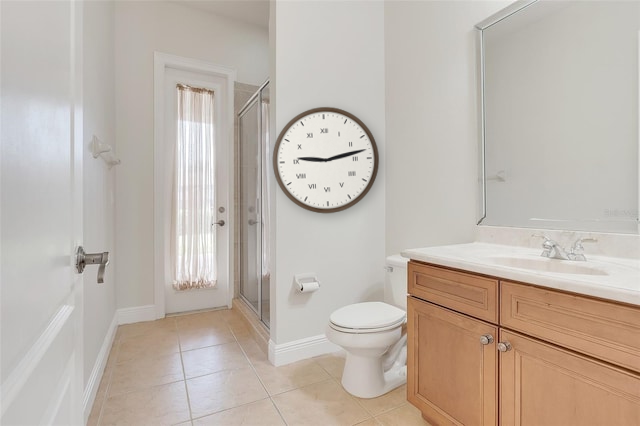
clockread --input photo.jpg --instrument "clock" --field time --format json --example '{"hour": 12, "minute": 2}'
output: {"hour": 9, "minute": 13}
